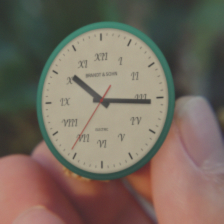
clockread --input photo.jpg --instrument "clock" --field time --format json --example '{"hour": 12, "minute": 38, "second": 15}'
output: {"hour": 10, "minute": 15, "second": 36}
